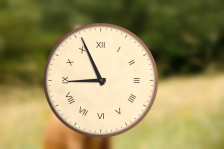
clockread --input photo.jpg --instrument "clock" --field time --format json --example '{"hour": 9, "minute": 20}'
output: {"hour": 8, "minute": 56}
